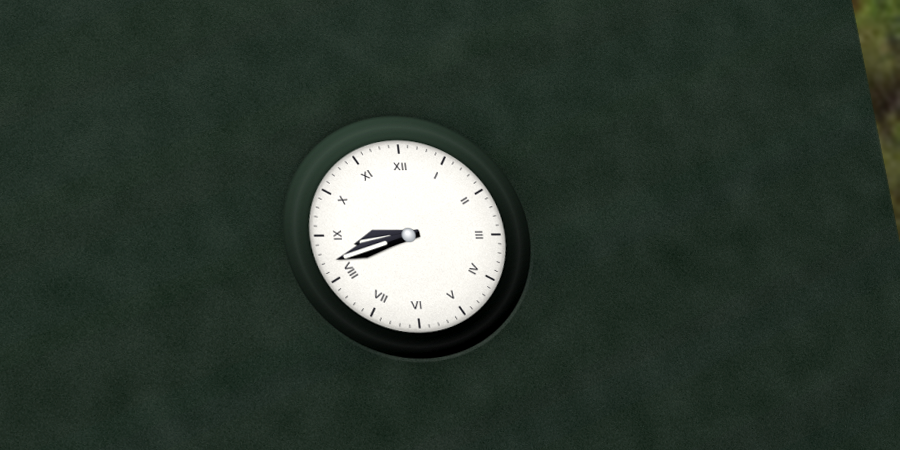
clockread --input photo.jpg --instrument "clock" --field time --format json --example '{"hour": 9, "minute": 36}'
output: {"hour": 8, "minute": 42}
